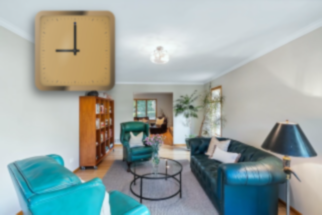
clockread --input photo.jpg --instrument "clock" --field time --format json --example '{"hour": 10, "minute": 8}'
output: {"hour": 9, "minute": 0}
